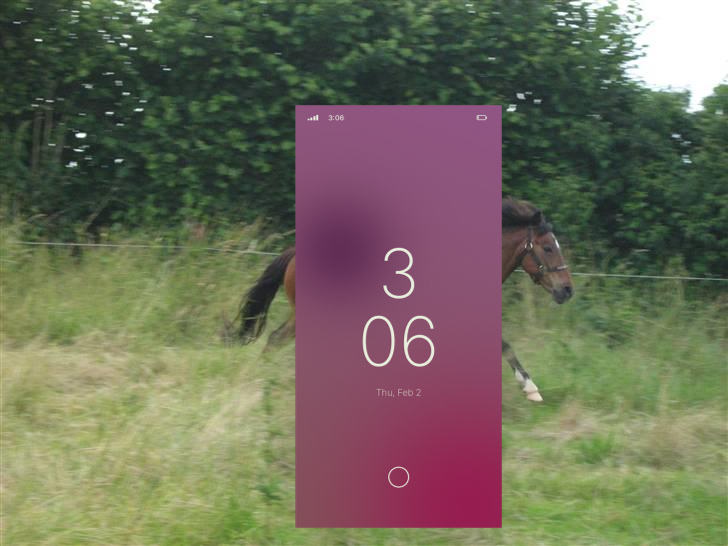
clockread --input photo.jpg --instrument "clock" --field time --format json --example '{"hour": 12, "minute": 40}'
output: {"hour": 3, "minute": 6}
